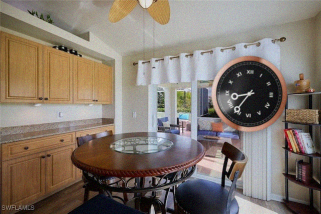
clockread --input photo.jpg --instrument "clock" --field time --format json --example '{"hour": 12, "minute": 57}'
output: {"hour": 8, "minute": 36}
